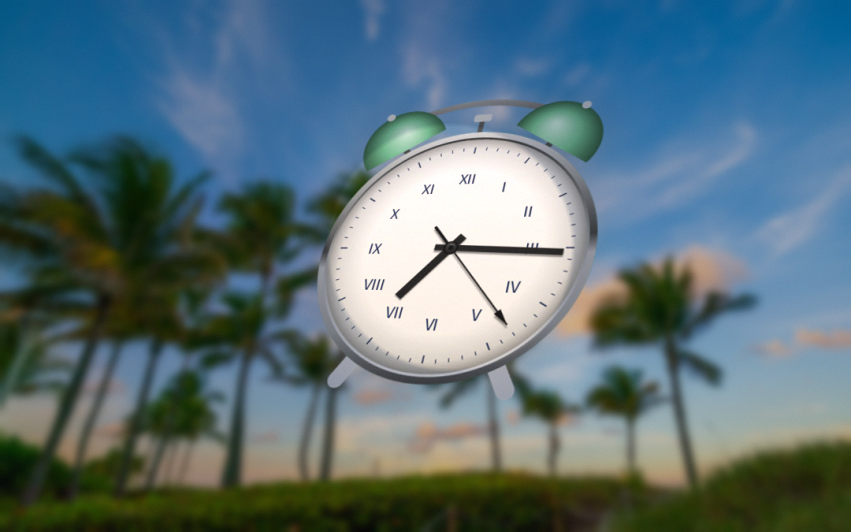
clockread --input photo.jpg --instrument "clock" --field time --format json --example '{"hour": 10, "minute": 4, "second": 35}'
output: {"hour": 7, "minute": 15, "second": 23}
